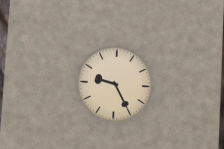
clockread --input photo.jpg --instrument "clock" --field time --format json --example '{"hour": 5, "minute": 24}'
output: {"hour": 9, "minute": 25}
